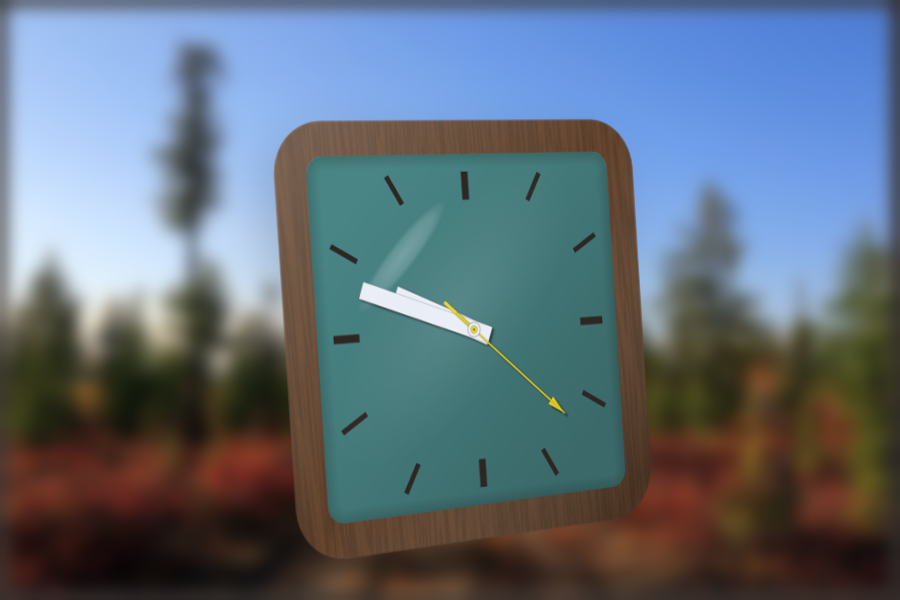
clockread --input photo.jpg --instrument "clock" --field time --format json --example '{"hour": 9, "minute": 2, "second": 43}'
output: {"hour": 9, "minute": 48, "second": 22}
